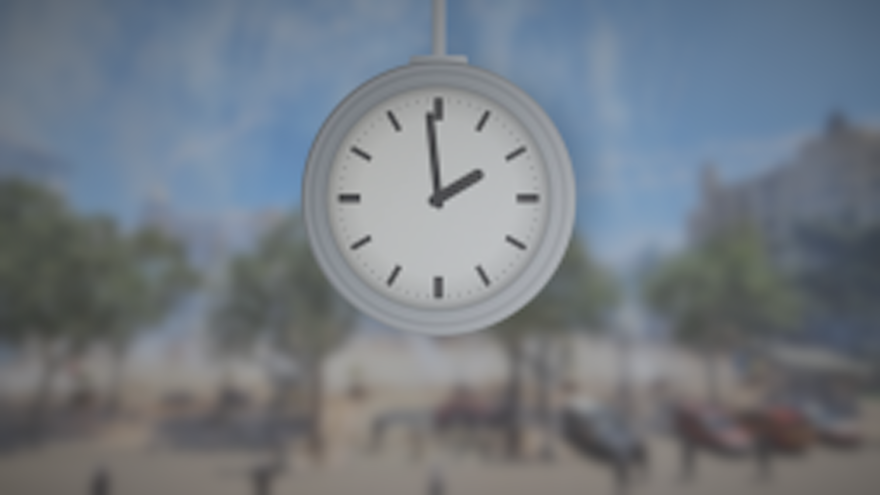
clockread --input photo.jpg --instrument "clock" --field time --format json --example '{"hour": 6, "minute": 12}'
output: {"hour": 1, "minute": 59}
